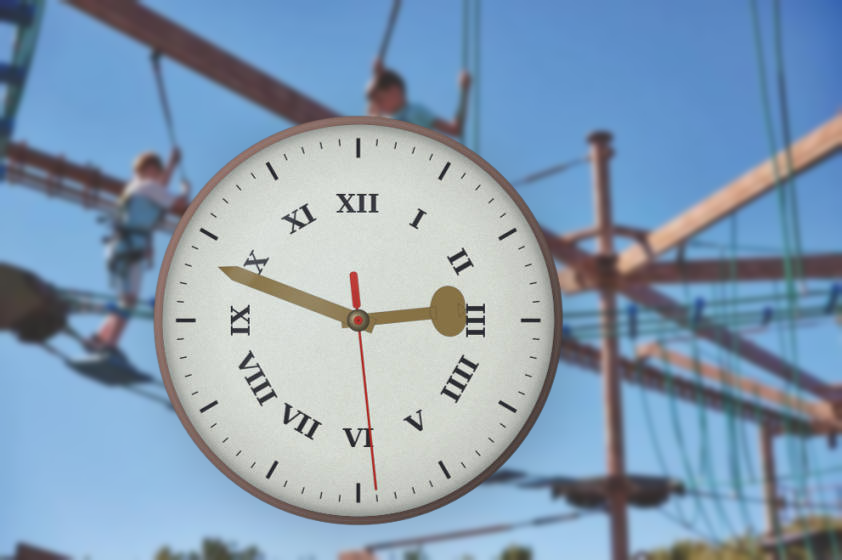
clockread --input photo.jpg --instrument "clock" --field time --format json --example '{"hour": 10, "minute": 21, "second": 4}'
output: {"hour": 2, "minute": 48, "second": 29}
